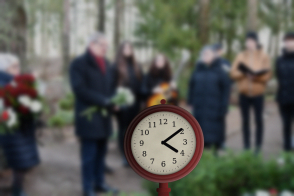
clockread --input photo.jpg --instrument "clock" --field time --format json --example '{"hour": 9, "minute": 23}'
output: {"hour": 4, "minute": 9}
